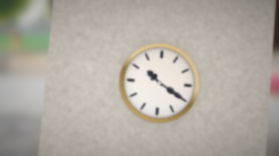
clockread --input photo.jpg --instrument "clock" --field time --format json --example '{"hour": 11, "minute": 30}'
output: {"hour": 10, "minute": 20}
